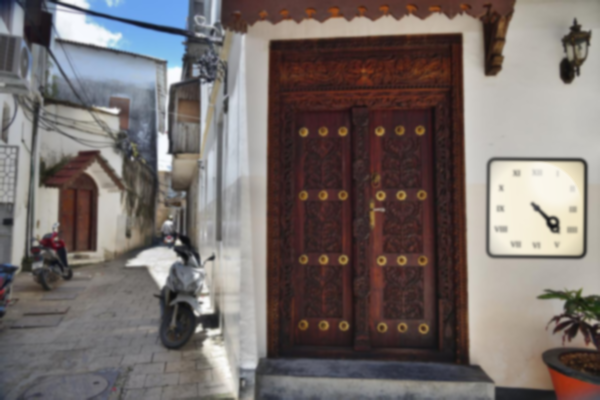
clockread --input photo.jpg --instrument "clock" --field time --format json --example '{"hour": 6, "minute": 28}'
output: {"hour": 4, "minute": 23}
